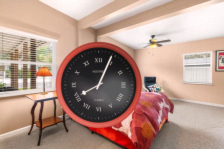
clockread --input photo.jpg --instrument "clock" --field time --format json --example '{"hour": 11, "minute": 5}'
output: {"hour": 8, "minute": 4}
